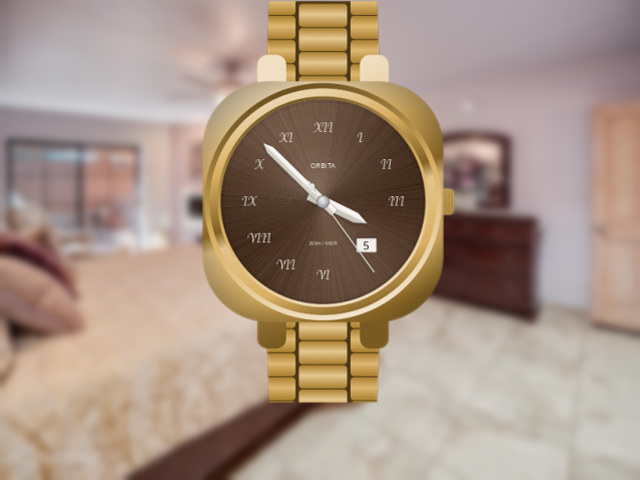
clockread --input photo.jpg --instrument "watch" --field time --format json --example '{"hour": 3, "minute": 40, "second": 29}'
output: {"hour": 3, "minute": 52, "second": 24}
